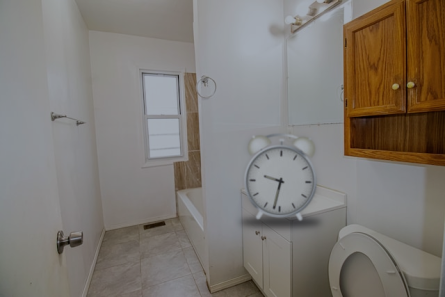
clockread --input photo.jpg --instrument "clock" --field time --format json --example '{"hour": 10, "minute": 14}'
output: {"hour": 9, "minute": 32}
